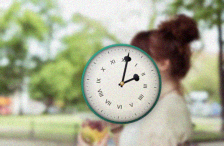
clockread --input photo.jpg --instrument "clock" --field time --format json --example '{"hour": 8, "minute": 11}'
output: {"hour": 2, "minute": 1}
